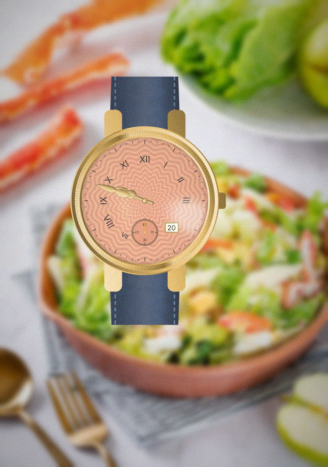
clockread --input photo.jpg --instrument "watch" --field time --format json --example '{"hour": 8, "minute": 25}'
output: {"hour": 9, "minute": 48}
